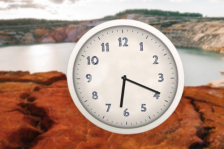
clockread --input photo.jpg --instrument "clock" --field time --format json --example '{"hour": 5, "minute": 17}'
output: {"hour": 6, "minute": 19}
